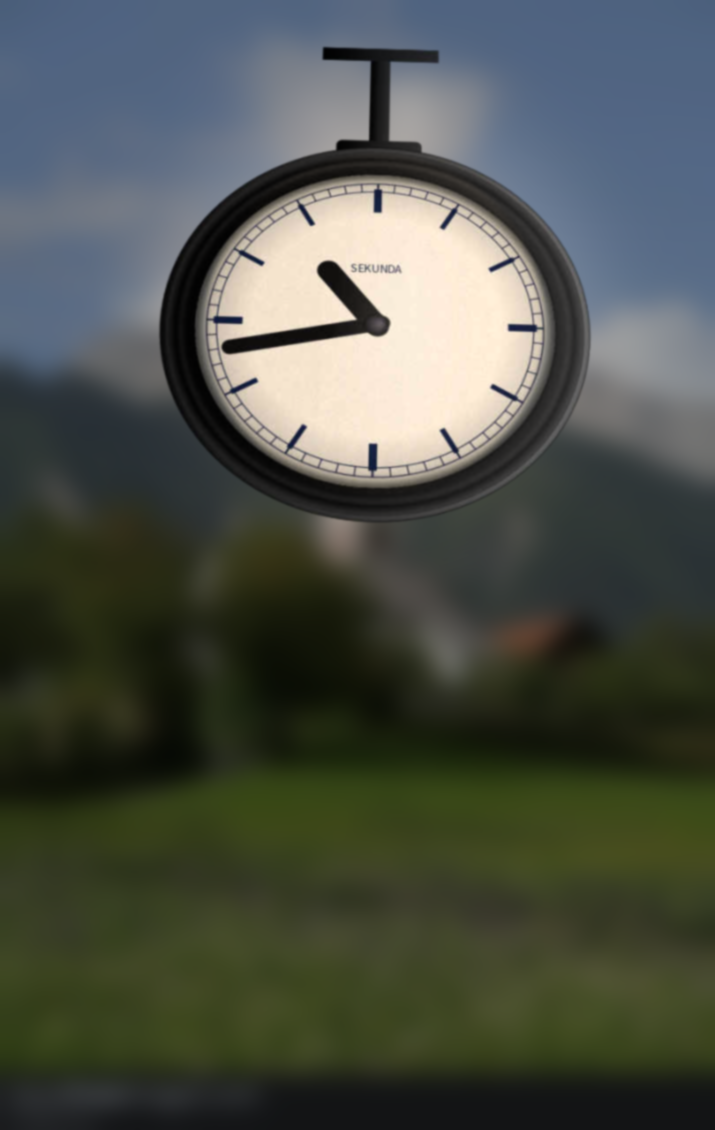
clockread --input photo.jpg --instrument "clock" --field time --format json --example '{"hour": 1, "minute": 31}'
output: {"hour": 10, "minute": 43}
